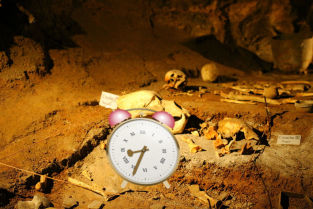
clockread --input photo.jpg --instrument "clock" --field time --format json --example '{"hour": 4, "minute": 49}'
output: {"hour": 8, "minute": 34}
